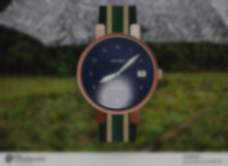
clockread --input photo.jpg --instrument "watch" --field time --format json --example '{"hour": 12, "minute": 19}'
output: {"hour": 8, "minute": 8}
